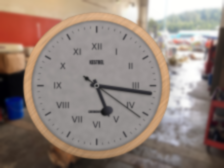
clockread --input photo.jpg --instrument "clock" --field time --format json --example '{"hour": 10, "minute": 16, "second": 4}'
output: {"hour": 5, "minute": 16, "second": 21}
